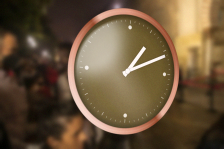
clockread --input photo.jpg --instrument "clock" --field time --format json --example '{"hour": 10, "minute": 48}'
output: {"hour": 1, "minute": 11}
